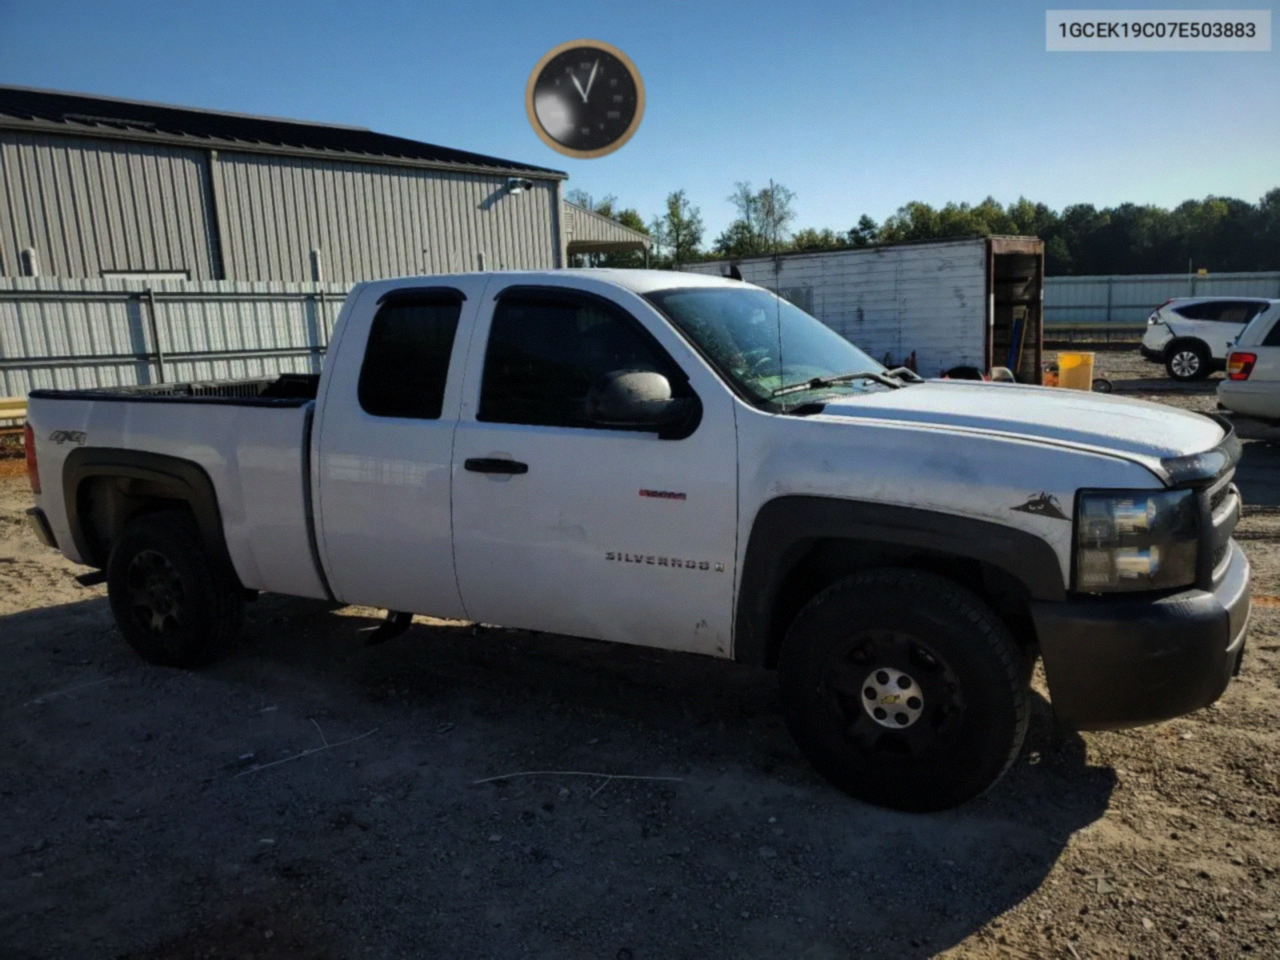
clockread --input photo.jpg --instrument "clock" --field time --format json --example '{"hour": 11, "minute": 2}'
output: {"hour": 11, "minute": 3}
